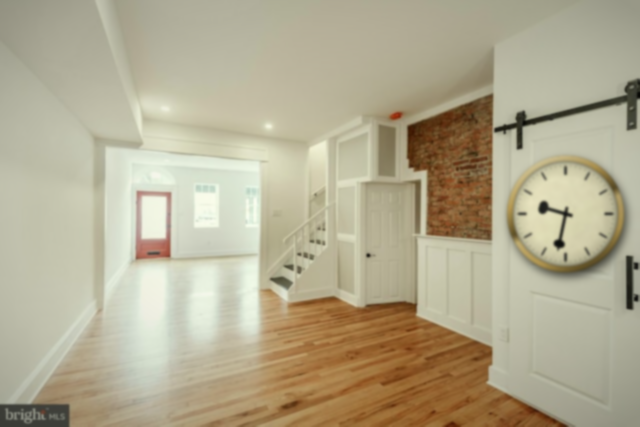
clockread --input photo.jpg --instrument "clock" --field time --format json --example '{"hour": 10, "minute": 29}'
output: {"hour": 9, "minute": 32}
